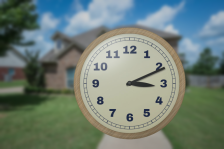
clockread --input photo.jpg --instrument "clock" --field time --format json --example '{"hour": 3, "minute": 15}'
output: {"hour": 3, "minute": 11}
